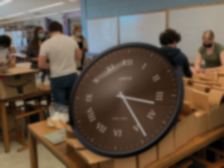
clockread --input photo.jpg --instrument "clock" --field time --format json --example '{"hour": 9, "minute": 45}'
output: {"hour": 3, "minute": 24}
